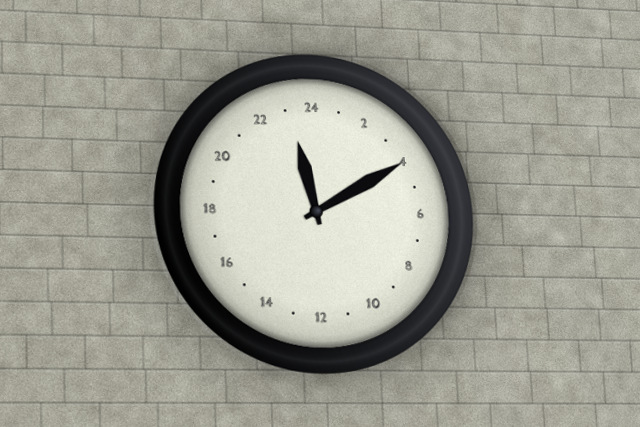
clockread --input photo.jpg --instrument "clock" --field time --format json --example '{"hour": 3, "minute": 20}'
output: {"hour": 23, "minute": 10}
